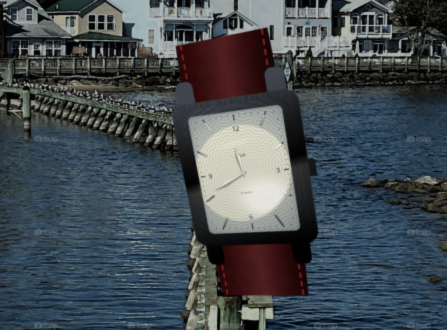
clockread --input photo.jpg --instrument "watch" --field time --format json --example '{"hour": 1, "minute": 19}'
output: {"hour": 11, "minute": 41}
